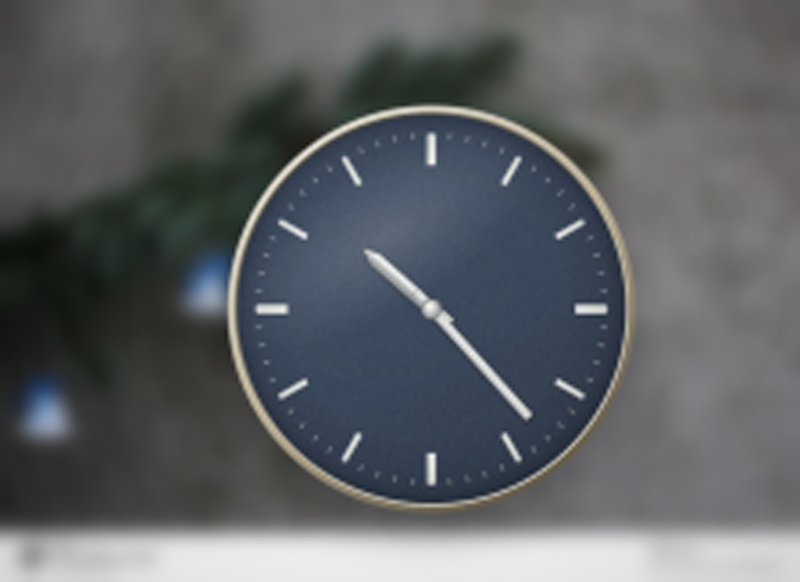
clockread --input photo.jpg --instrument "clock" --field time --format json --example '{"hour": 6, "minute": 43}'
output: {"hour": 10, "minute": 23}
